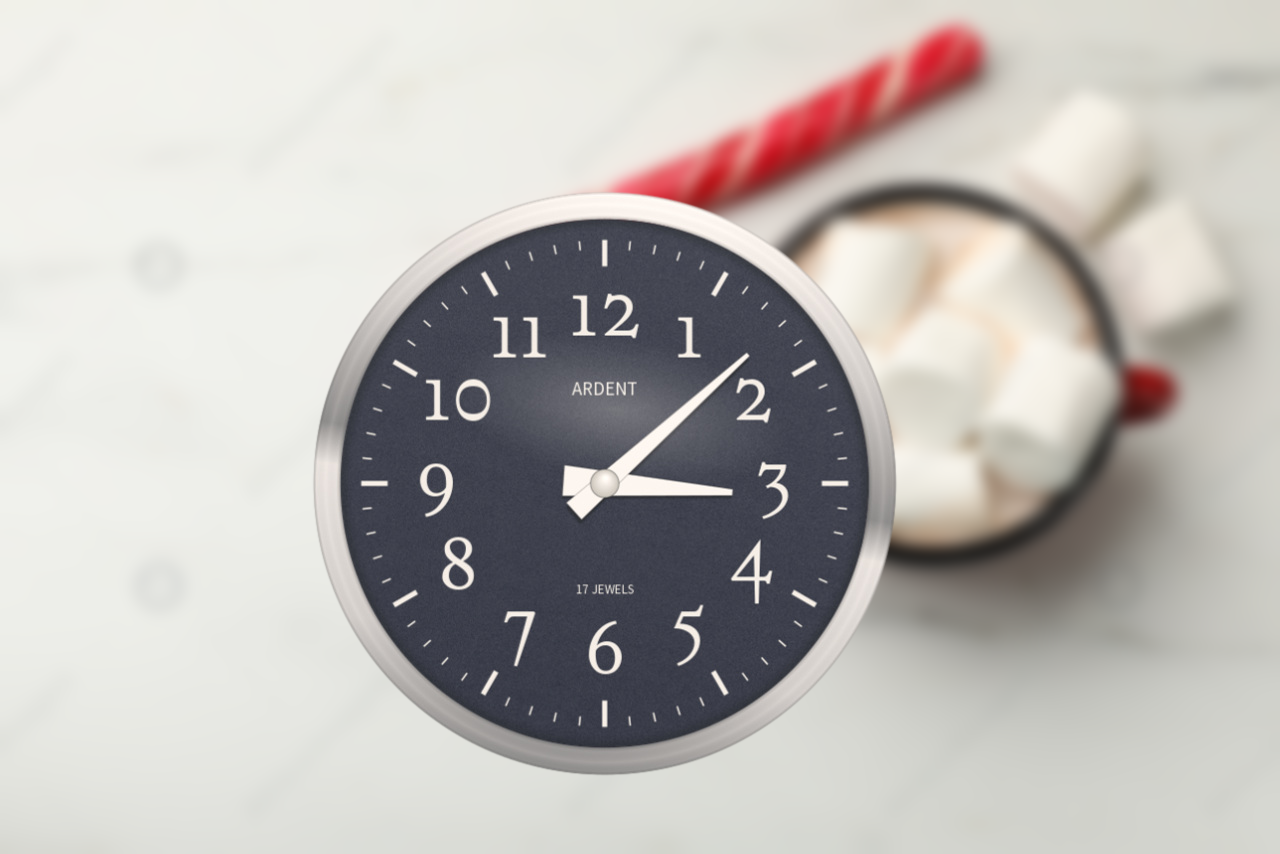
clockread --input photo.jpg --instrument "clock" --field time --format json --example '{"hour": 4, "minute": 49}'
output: {"hour": 3, "minute": 8}
